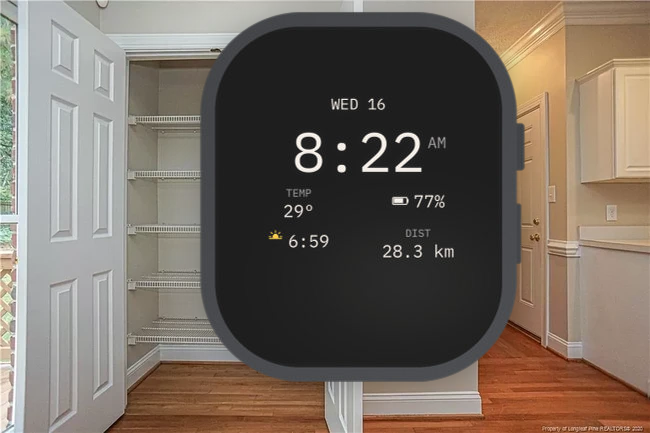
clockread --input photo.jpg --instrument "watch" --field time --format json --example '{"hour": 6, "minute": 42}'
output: {"hour": 8, "minute": 22}
